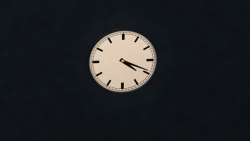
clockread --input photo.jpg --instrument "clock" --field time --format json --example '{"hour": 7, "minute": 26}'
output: {"hour": 4, "minute": 19}
